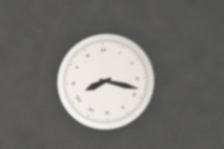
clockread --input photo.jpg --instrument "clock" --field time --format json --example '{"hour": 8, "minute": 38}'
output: {"hour": 8, "minute": 18}
